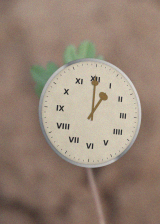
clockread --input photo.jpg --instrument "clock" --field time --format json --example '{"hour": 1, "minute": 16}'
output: {"hour": 1, "minute": 0}
